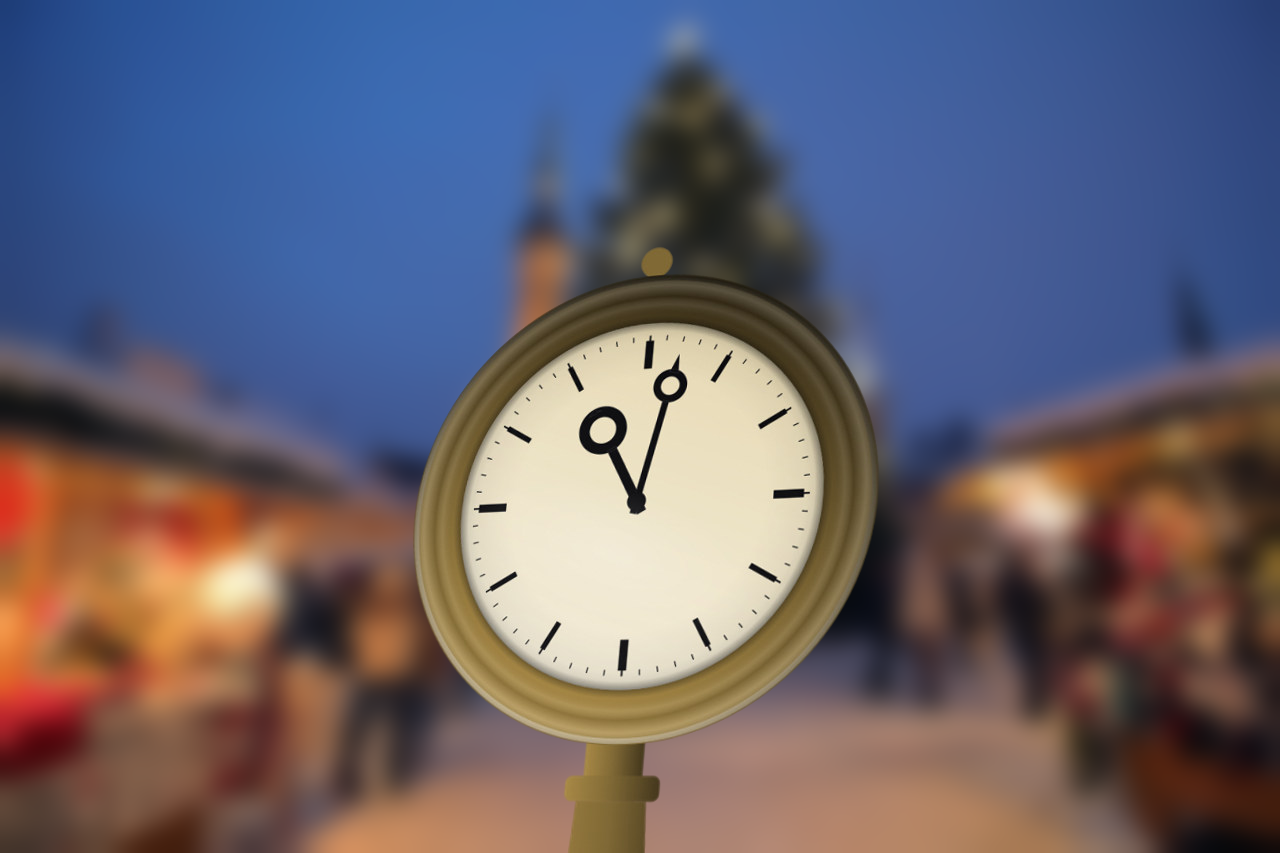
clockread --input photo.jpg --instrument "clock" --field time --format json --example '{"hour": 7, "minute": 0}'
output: {"hour": 11, "minute": 2}
